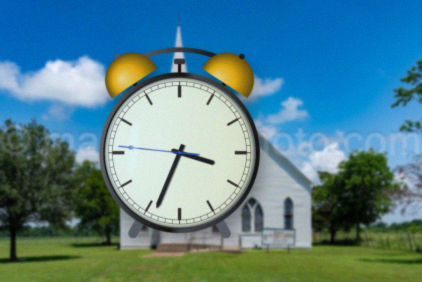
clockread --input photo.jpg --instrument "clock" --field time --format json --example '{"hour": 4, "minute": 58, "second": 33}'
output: {"hour": 3, "minute": 33, "second": 46}
